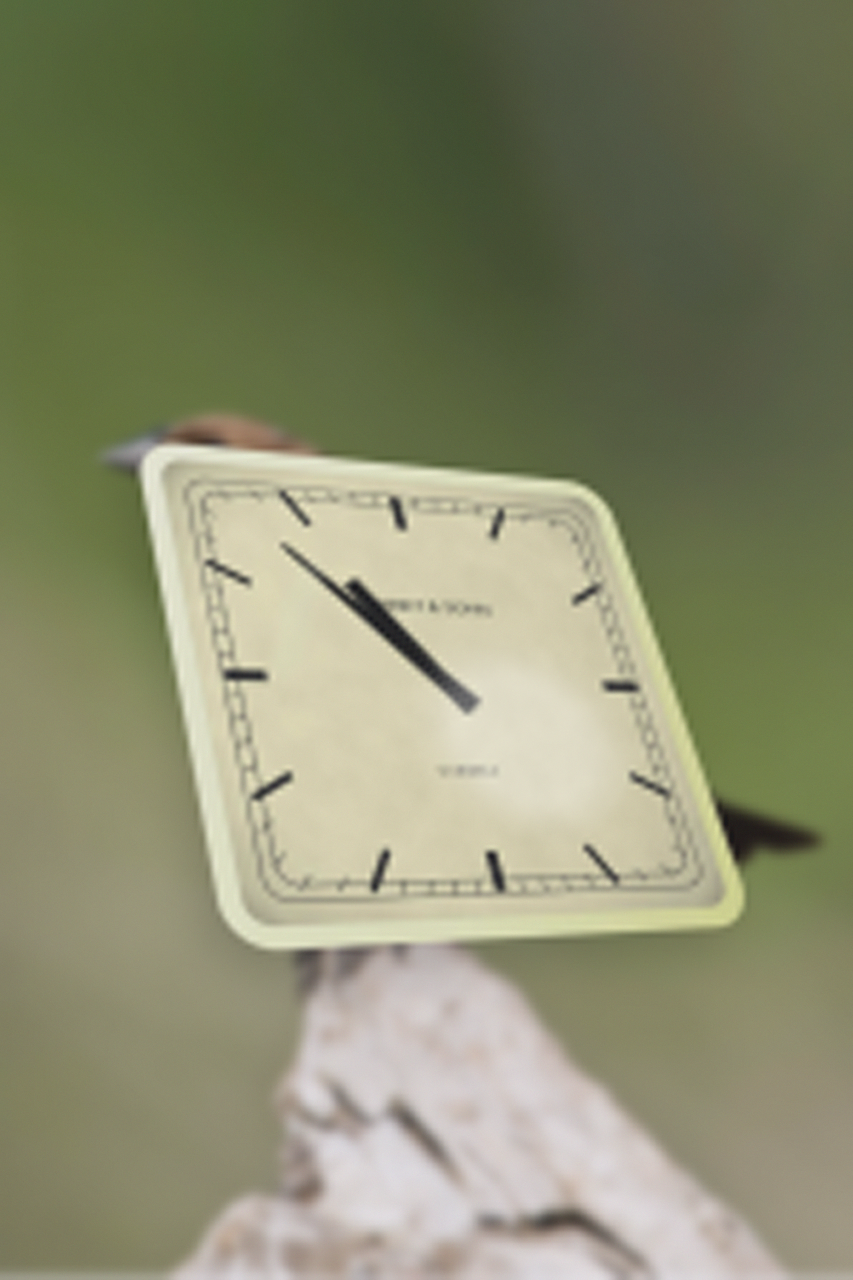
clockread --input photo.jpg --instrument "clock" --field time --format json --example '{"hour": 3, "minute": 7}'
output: {"hour": 10, "minute": 53}
